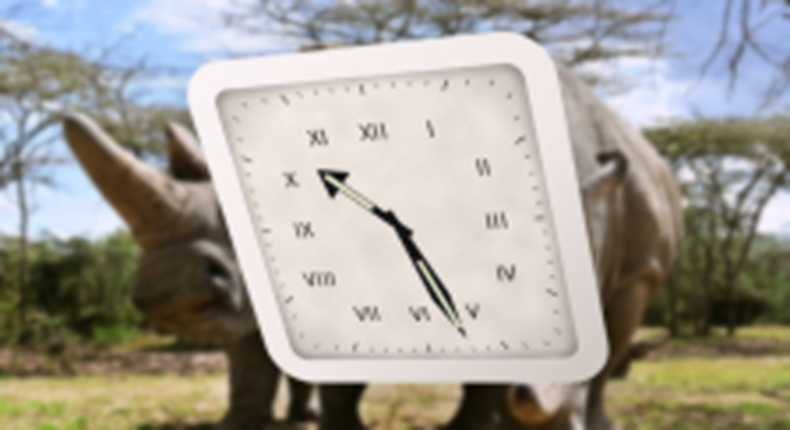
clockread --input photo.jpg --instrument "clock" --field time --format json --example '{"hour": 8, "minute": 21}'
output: {"hour": 10, "minute": 27}
